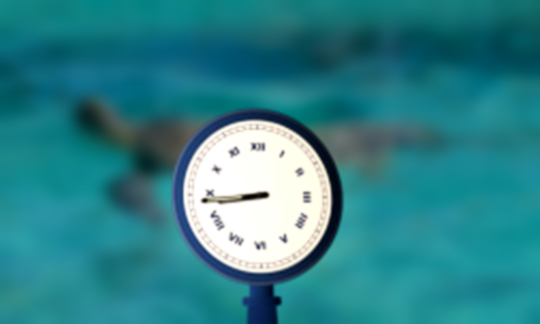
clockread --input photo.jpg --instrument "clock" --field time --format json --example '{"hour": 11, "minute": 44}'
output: {"hour": 8, "minute": 44}
